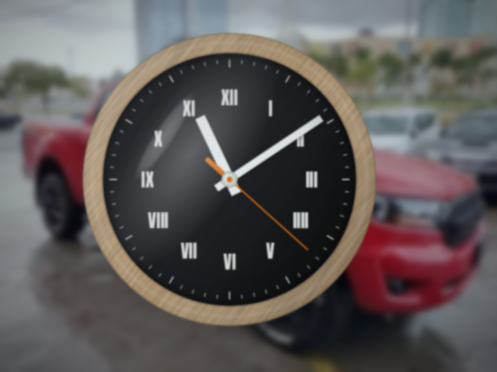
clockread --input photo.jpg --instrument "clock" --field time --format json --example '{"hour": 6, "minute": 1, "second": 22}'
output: {"hour": 11, "minute": 9, "second": 22}
